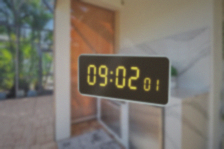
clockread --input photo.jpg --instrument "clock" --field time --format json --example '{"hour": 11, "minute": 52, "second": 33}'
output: {"hour": 9, "minute": 2, "second": 1}
